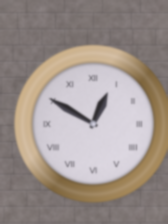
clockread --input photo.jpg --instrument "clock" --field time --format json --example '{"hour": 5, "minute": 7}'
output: {"hour": 12, "minute": 50}
